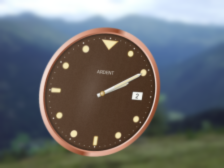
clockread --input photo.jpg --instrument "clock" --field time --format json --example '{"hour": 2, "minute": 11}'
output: {"hour": 2, "minute": 10}
